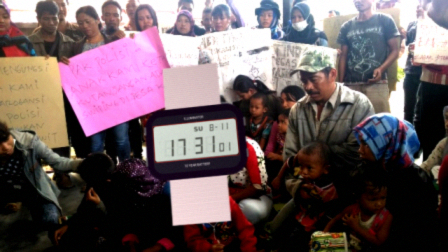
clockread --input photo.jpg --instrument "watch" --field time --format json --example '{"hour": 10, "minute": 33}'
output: {"hour": 17, "minute": 31}
